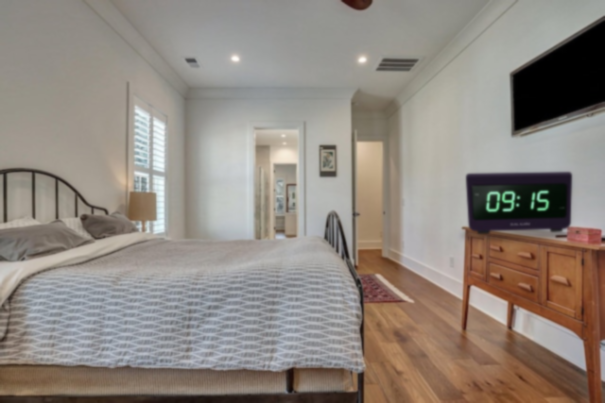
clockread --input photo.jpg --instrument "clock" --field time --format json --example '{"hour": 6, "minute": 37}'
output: {"hour": 9, "minute": 15}
